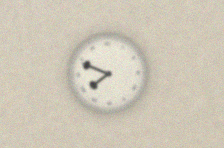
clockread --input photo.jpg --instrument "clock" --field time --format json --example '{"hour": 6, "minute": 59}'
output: {"hour": 7, "minute": 49}
